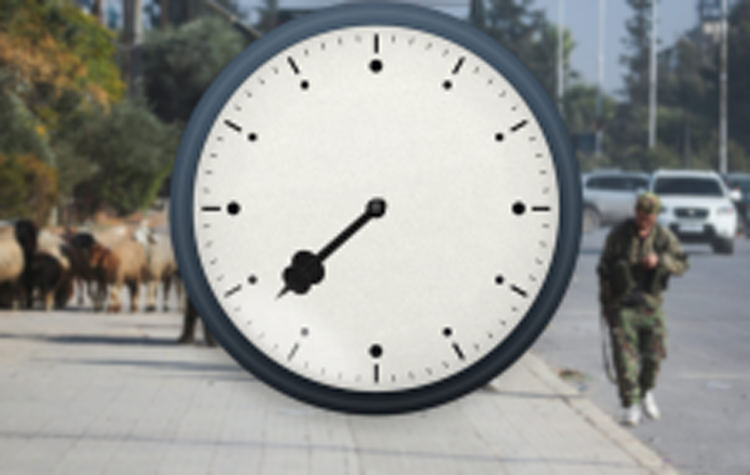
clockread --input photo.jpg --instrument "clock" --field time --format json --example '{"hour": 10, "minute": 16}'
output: {"hour": 7, "minute": 38}
